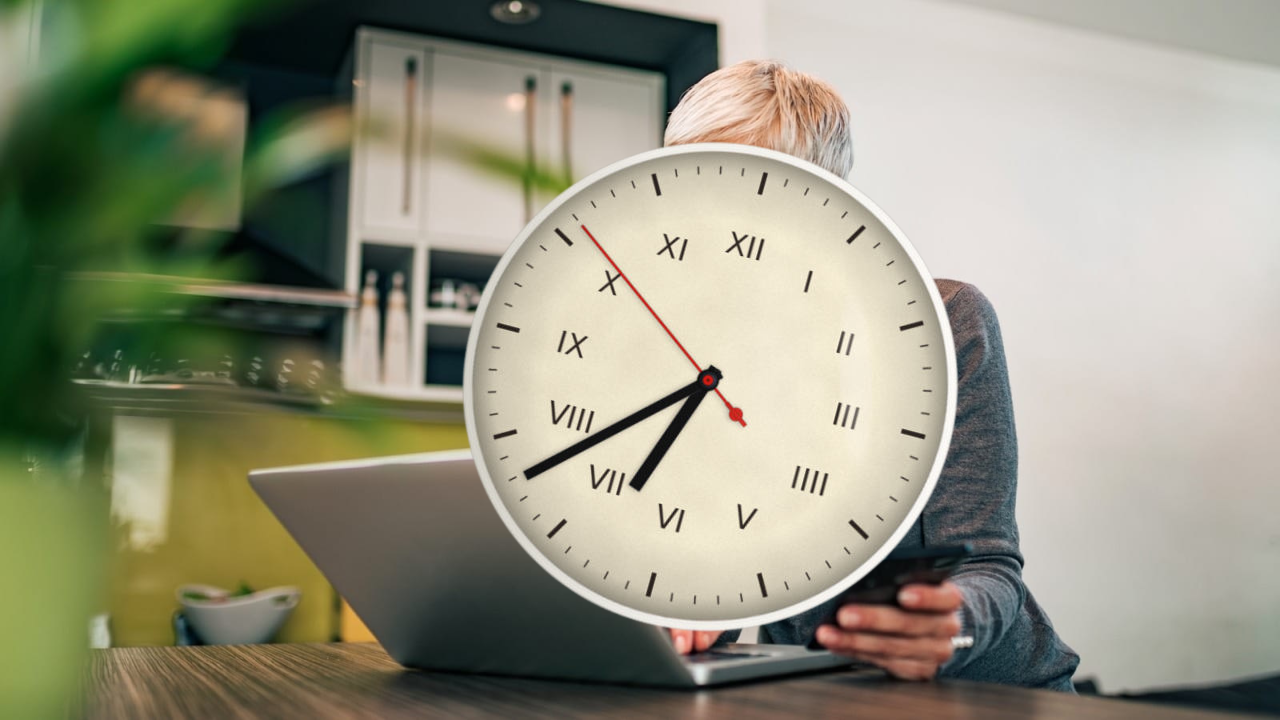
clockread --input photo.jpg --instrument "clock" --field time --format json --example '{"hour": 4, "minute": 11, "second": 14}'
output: {"hour": 6, "minute": 37, "second": 51}
